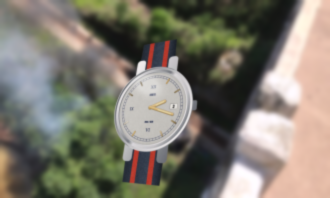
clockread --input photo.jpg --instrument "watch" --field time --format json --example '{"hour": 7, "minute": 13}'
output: {"hour": 2, "minute": 18}
